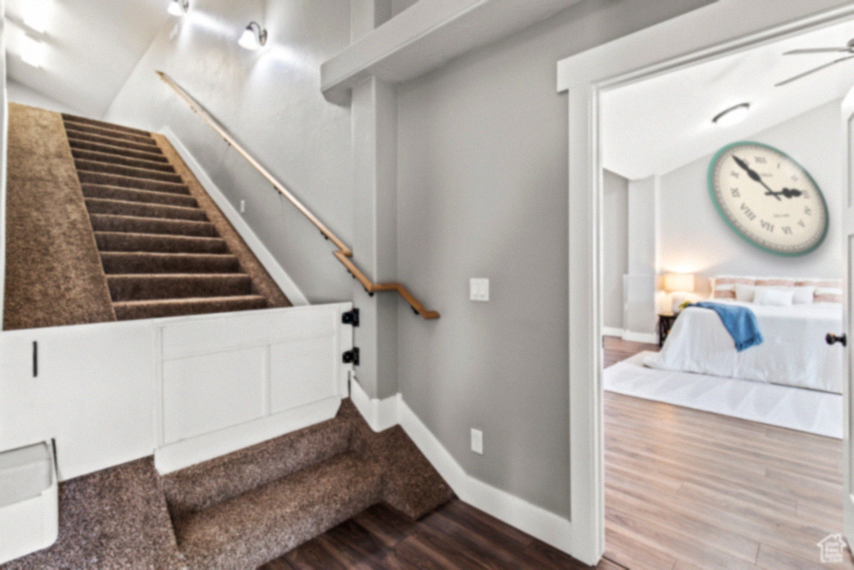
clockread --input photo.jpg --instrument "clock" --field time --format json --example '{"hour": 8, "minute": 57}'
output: {"hour": 2, "minute": 54}
